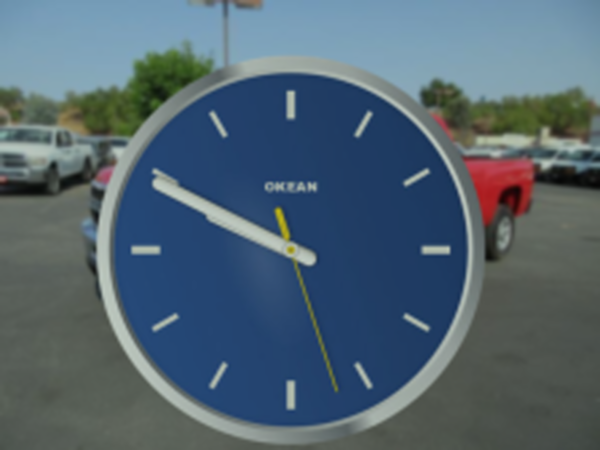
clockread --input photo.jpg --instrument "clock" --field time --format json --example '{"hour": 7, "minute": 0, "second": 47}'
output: {"hour": 9, "minute": 49, "second": 27}
